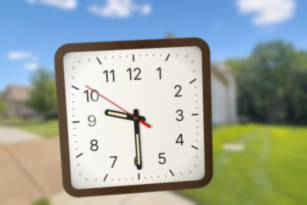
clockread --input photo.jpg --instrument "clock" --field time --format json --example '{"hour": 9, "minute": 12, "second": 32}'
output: {"hour": 9, "minute": 29, "second": 51}
